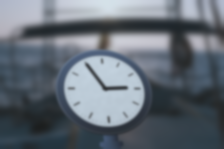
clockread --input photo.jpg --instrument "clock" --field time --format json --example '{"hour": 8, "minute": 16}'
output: {"hour": 2, "minute": 55}
